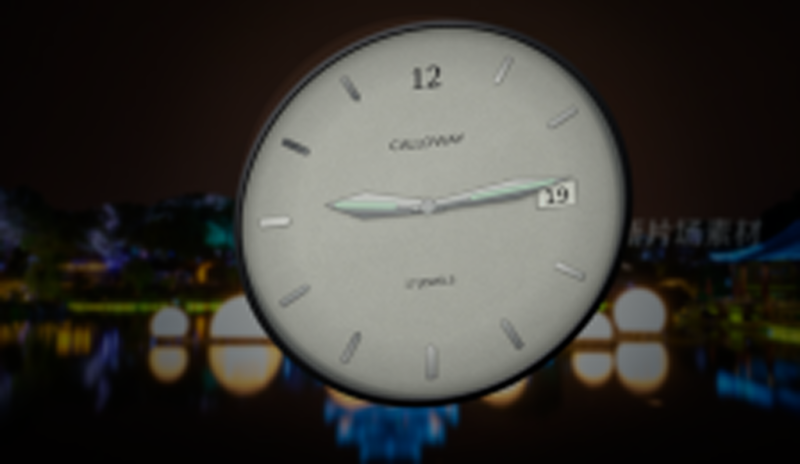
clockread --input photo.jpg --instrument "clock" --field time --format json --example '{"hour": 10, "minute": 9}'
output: {"hour": 9, "minute": 14}
